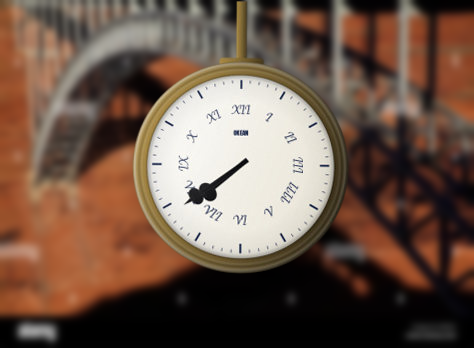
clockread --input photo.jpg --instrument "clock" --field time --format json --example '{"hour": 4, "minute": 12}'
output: {"hour": 7, "minute": 39}
